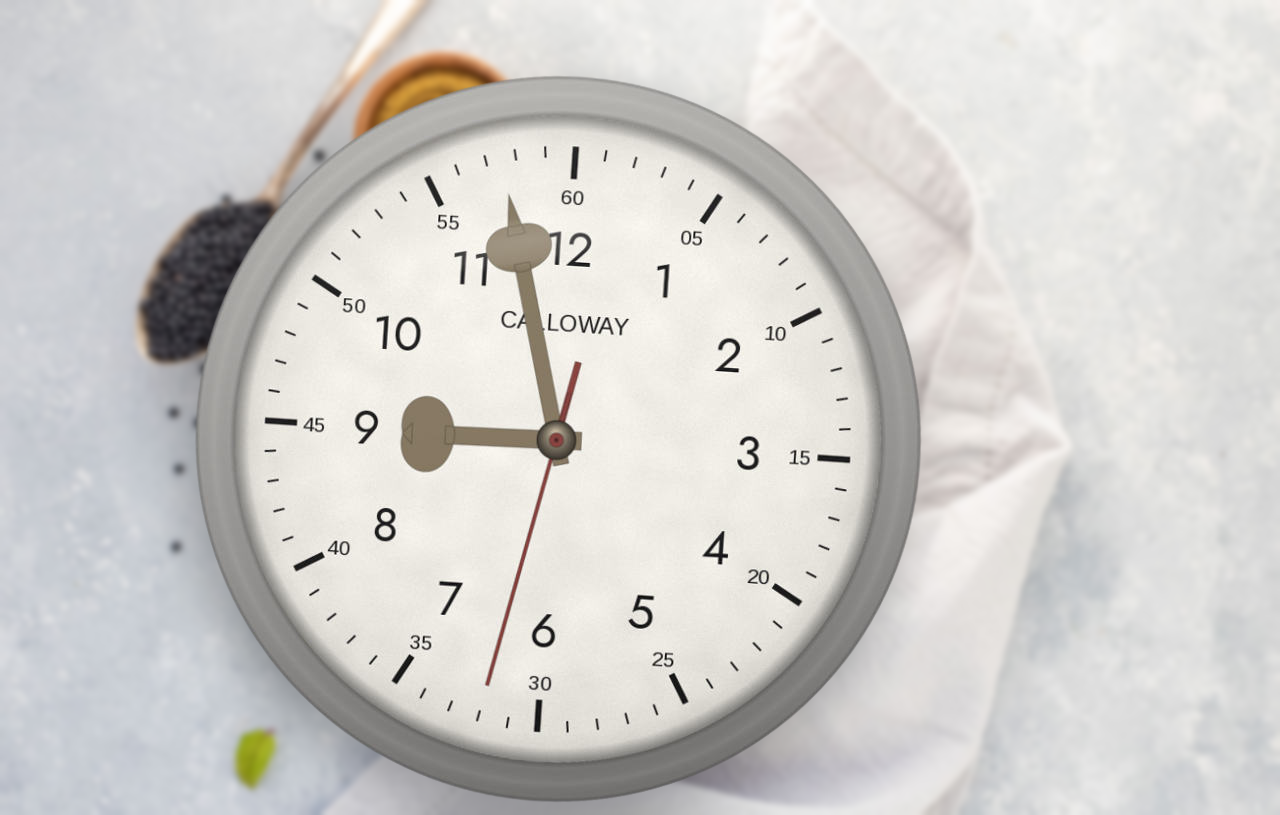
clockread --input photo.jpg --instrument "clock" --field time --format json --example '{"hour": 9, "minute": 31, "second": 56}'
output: {"hour": 8, "minute": 57, "second": 32}
